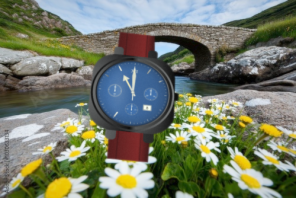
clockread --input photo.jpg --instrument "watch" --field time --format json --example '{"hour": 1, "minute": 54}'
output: {"hour": 11, "minute": 0}
